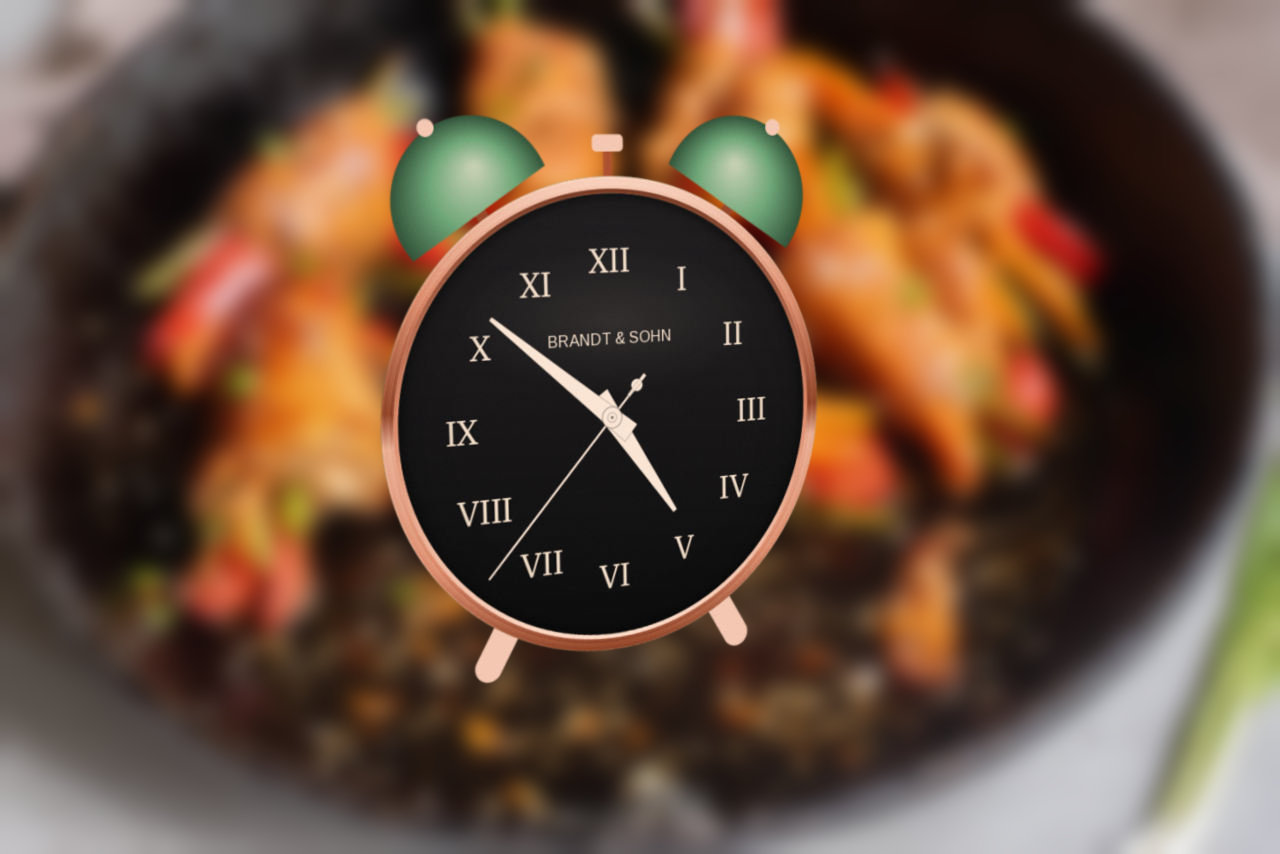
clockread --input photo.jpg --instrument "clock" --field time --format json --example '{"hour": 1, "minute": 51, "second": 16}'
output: {"hour": 4, "minute": 51, "second": 37}
